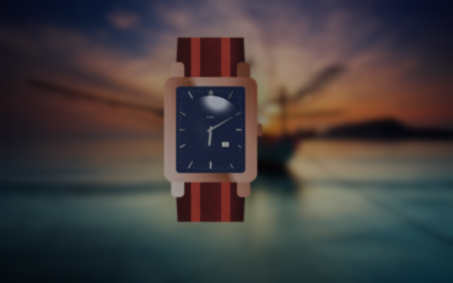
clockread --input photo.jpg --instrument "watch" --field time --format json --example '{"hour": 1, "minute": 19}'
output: {"hour": 6, "minute": 10}
